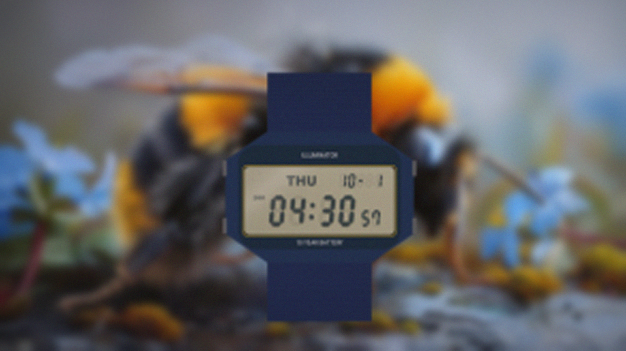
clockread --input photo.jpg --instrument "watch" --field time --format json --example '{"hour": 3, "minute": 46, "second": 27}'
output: {"hour": 4, "minute": 30, "second": 57}
